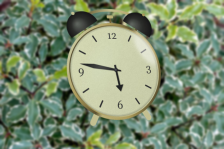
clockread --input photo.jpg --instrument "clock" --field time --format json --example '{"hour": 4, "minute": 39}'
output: {"hour": 5, "minute": 47}
